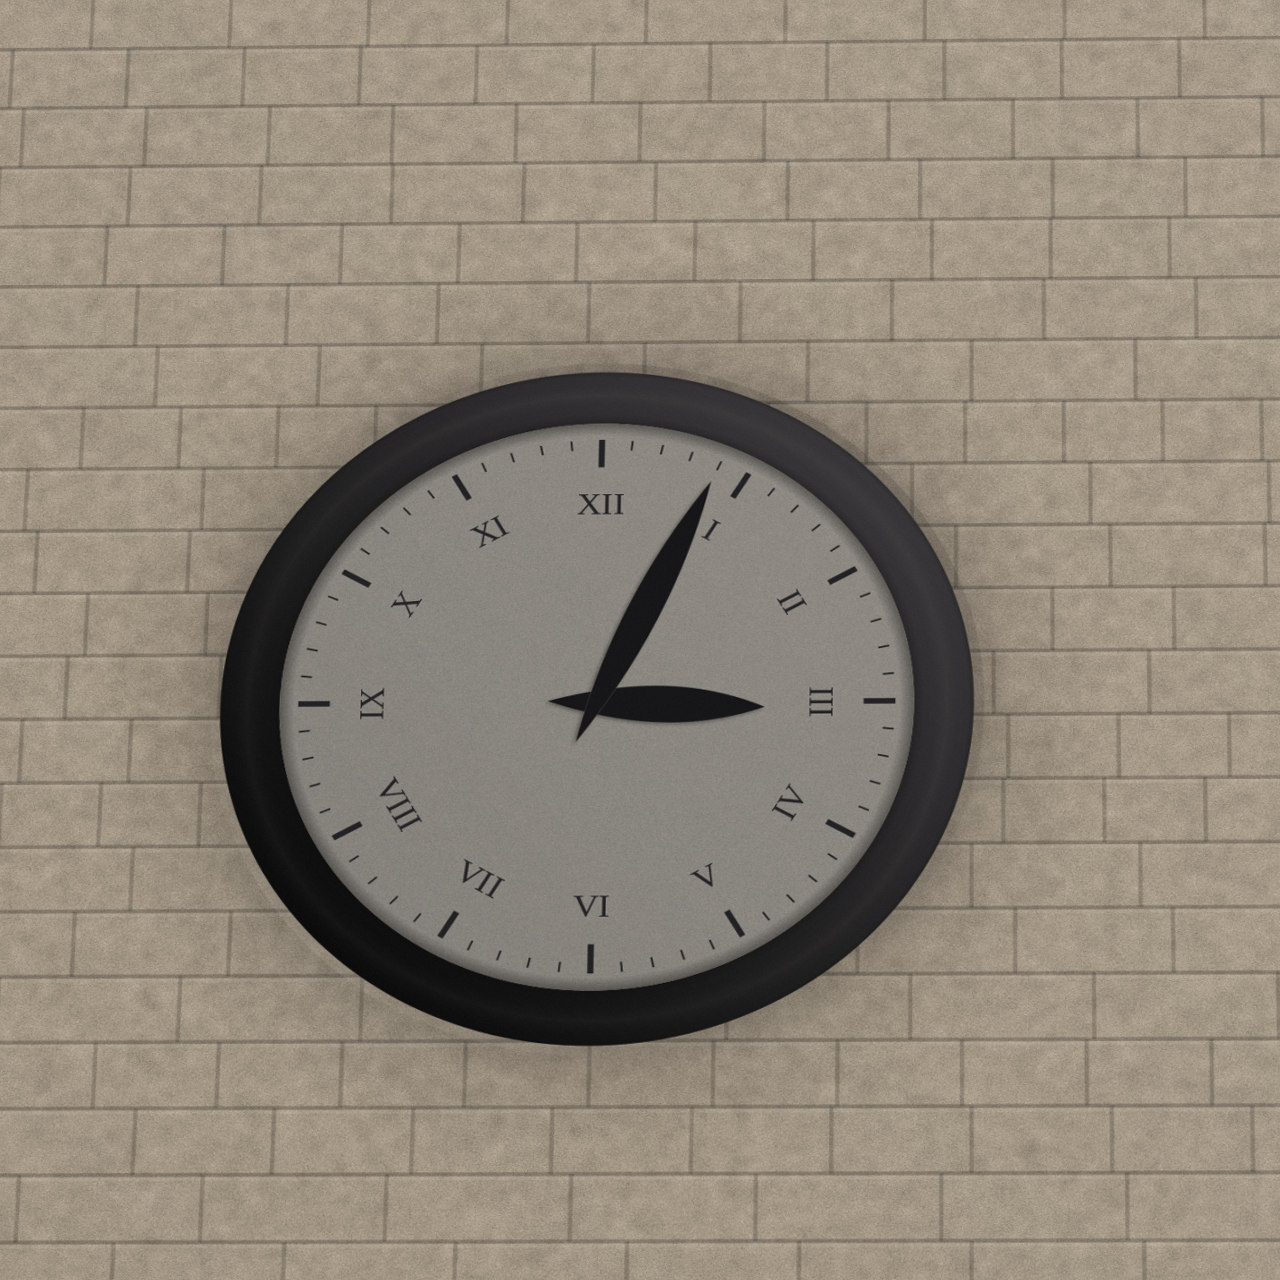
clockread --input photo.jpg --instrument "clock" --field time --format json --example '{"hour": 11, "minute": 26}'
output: {"hour": 3, "minute": 4}
